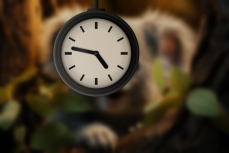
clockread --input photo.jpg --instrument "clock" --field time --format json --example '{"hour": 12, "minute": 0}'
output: {"hour": 4, "minute": 47}
